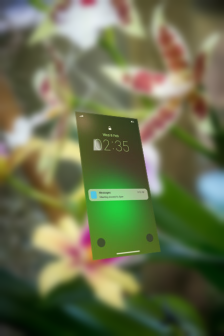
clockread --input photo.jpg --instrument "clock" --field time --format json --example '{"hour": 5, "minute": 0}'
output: {"hour": 2, "minute": 35}
